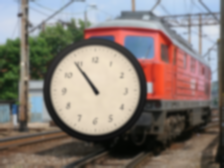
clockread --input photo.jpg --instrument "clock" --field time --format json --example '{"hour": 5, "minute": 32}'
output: {"hour": 10, "minute": 54}
